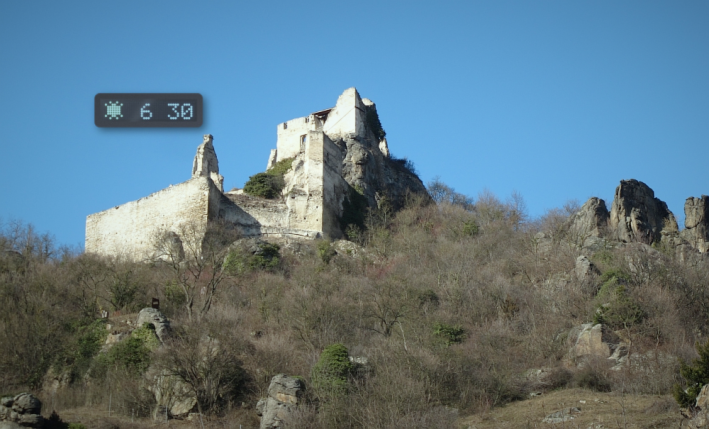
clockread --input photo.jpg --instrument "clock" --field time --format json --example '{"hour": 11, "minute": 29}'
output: {"hour": 6, "minute": 30}
